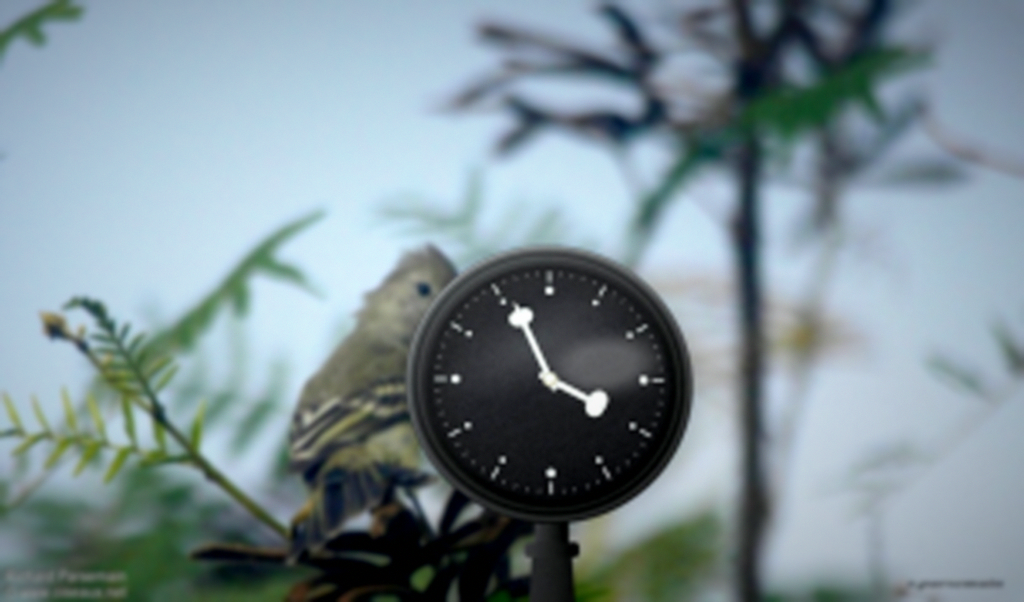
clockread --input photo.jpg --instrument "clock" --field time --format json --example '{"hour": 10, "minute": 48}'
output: {"hour": 3, "minute": 56}
